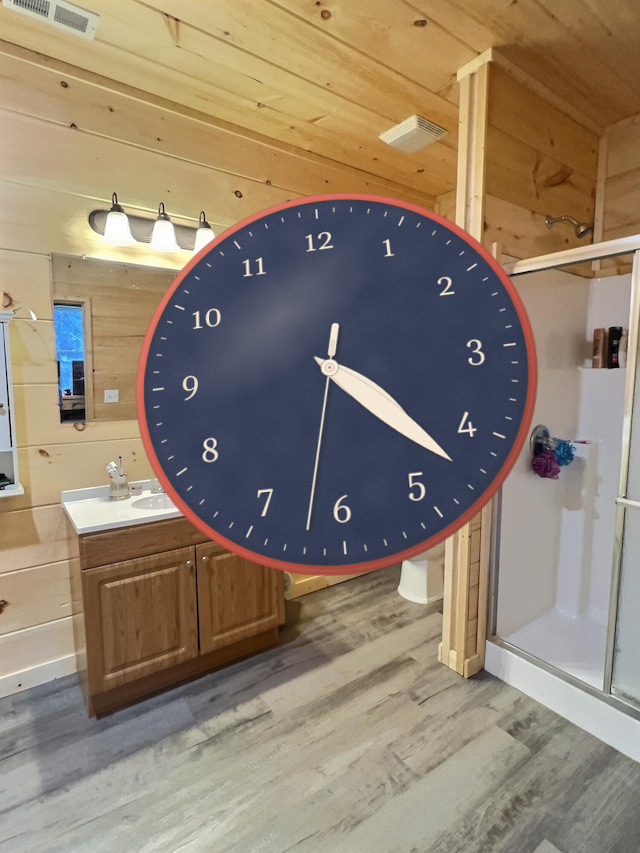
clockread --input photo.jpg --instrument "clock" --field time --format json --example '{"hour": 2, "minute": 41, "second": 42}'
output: {"hour": 4, "minute": 22, "second": 32}
